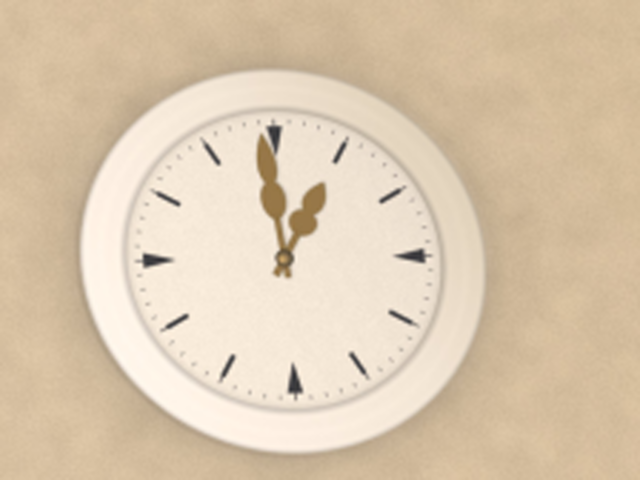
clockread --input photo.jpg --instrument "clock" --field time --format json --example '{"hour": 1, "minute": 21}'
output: {"hour": 12, "minute": 59}
